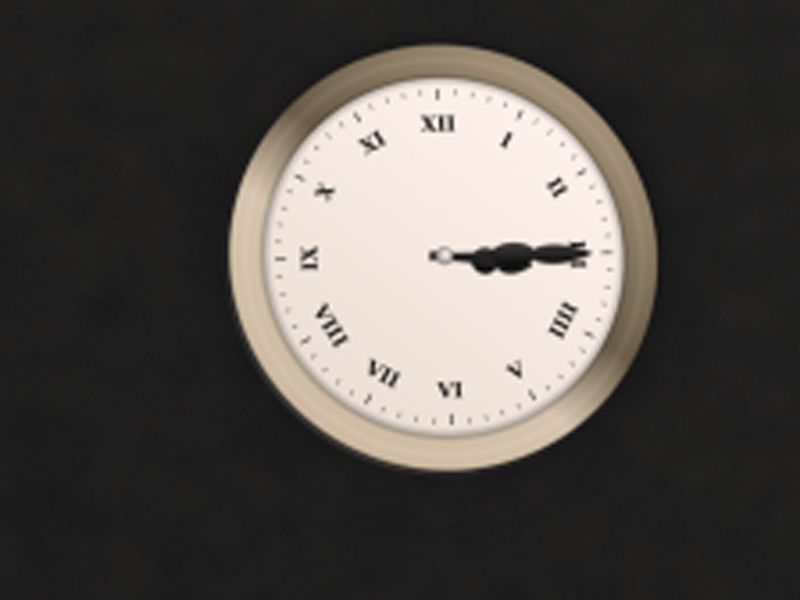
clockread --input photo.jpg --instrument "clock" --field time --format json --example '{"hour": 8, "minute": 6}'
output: {"hour": 3, "minute": 15}
